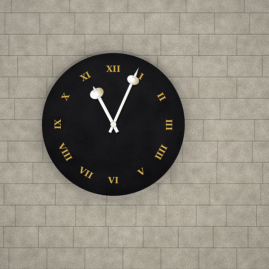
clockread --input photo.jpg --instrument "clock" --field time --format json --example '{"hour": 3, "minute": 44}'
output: {"hour": 11, "minute": 4}
